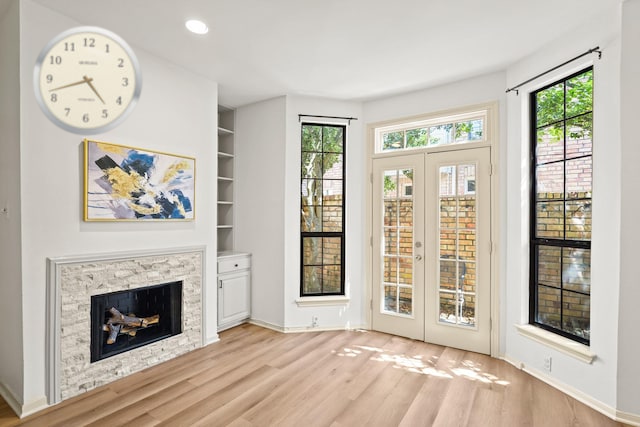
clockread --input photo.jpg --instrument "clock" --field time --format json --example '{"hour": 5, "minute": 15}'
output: {"hour": 4, "minute": 42}
